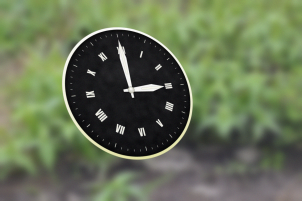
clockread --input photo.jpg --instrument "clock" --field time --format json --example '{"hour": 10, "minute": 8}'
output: {"hour": 3, "minute": 0}
